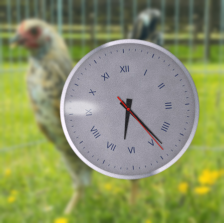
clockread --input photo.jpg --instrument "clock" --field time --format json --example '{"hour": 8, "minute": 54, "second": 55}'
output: {"hour": 6, "minute": 23, "second": 24}
